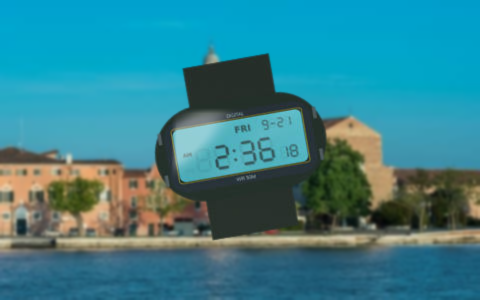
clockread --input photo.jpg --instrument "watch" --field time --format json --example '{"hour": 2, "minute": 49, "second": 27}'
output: {"hour": 2, "minute": 36, "second": 18}
